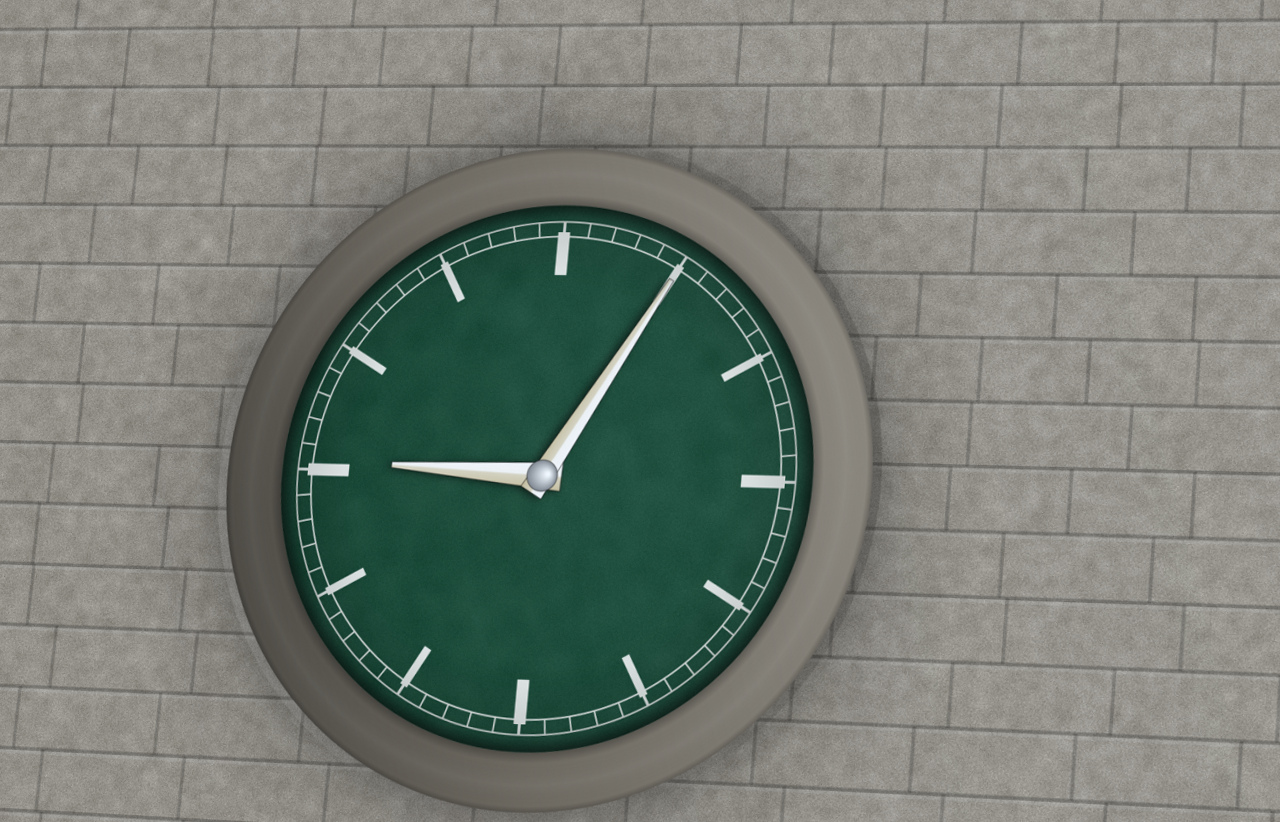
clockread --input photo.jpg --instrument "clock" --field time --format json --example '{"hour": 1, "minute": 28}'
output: {"hour": 9, "minute": 5}
